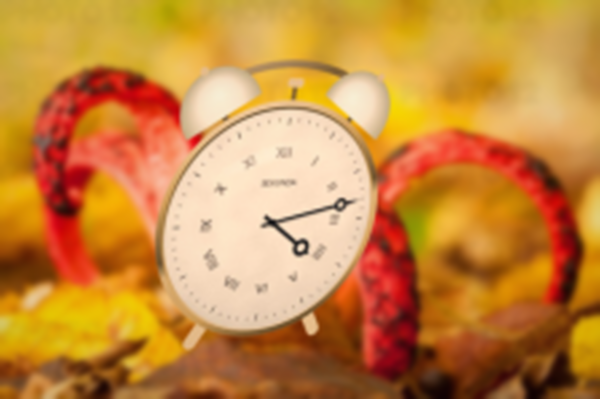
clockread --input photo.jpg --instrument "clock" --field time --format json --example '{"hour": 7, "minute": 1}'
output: {"hour": 4, "minute": 13}
